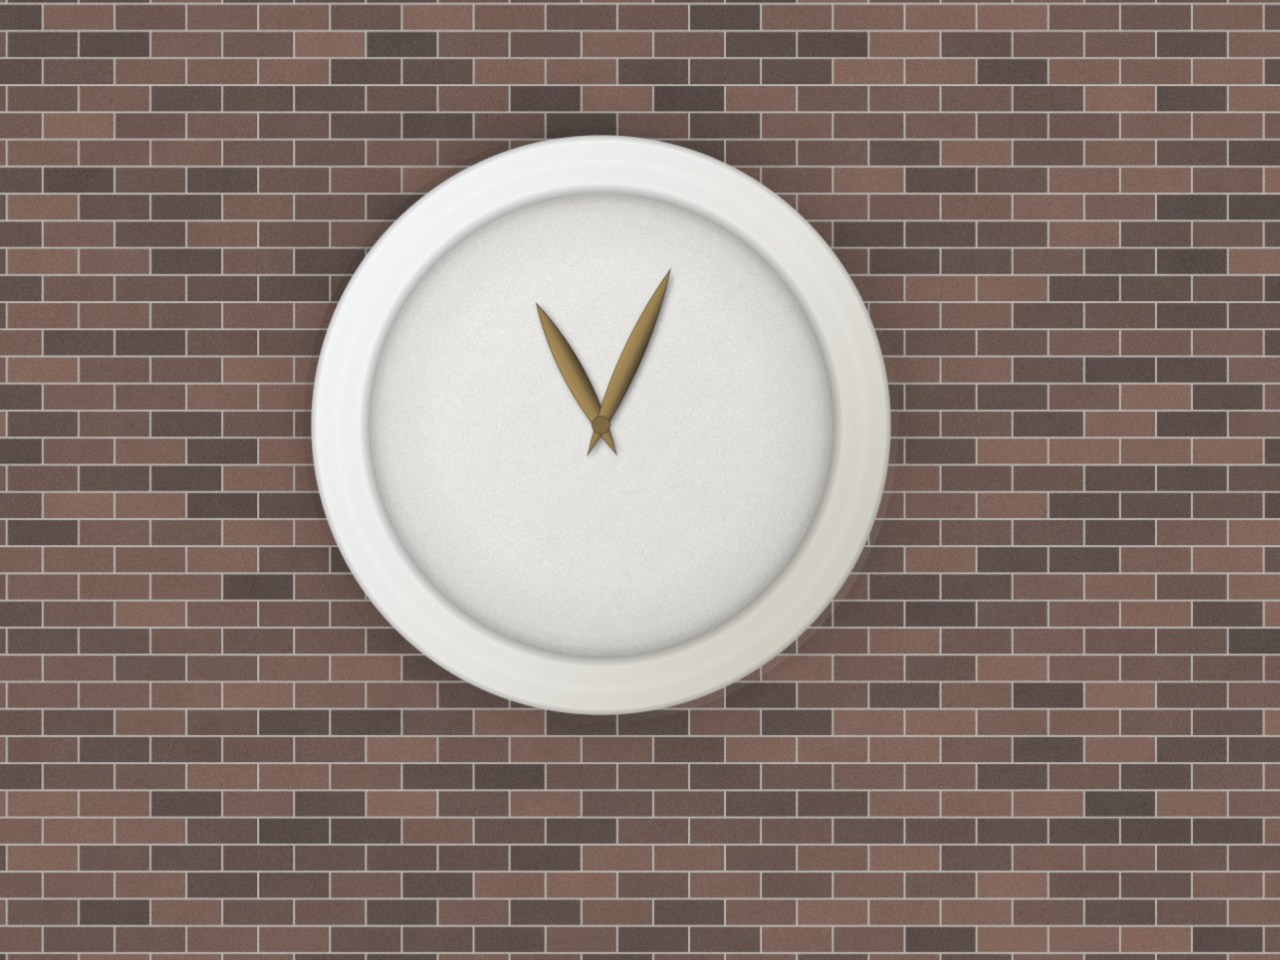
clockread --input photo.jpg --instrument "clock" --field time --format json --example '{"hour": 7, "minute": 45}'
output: {"hour": 11, "minute": 4}
